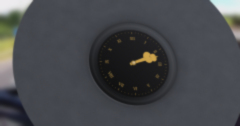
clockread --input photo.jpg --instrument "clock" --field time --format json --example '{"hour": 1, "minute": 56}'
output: {"hour": 2, "minute": 12}
